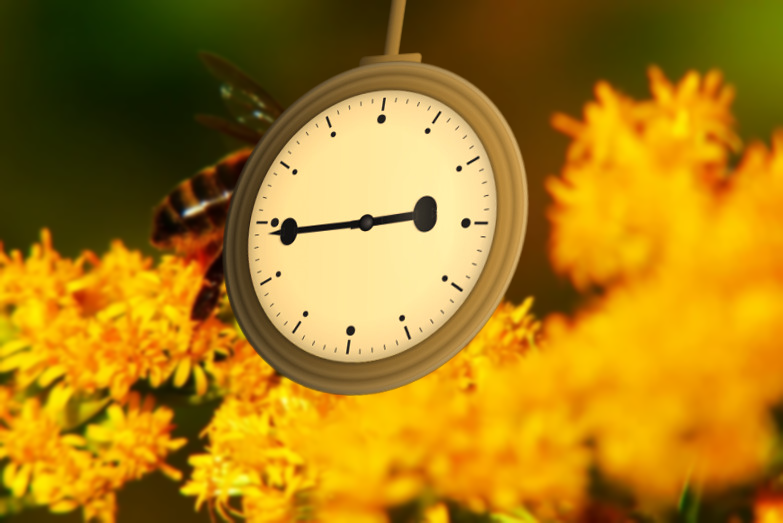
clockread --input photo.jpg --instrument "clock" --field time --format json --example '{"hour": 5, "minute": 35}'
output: {"hour": 2, "minute": 44}
